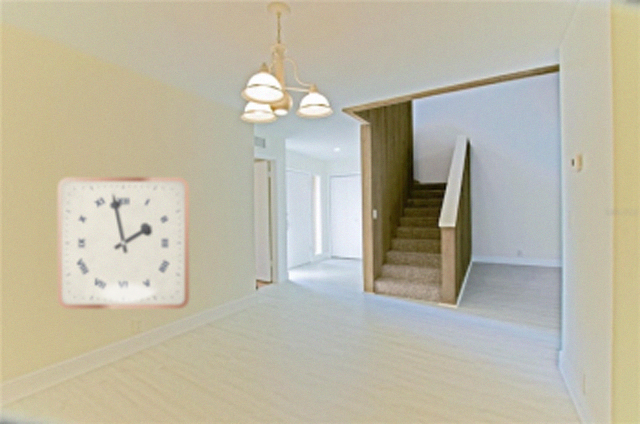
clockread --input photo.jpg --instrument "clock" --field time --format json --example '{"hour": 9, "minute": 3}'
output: {"hour": 1, "minute": 58}
